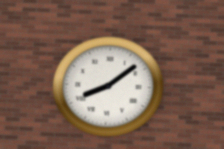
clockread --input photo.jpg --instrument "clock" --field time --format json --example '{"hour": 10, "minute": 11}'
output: {"hour": 8, "minute": 8}
